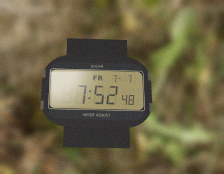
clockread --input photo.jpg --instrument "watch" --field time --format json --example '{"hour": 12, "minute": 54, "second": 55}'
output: {"hour": 7, "minute": 52, "second": 48}
